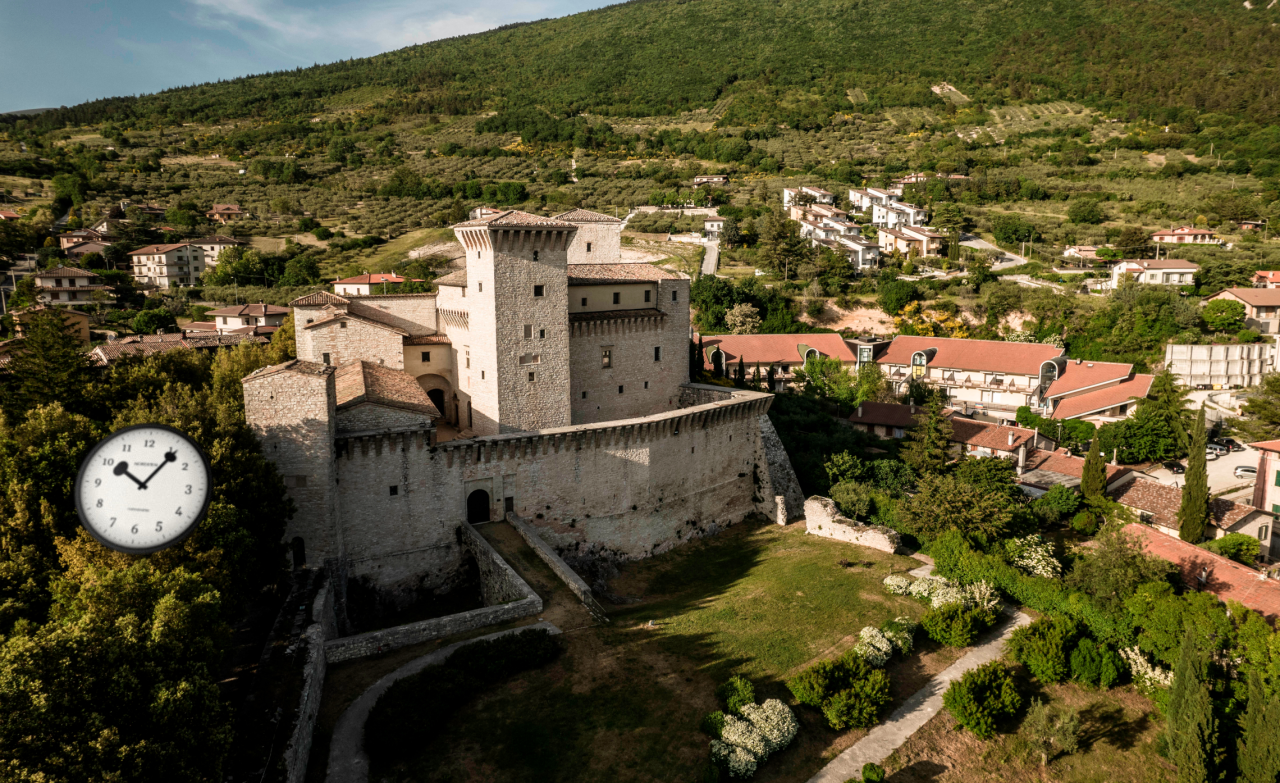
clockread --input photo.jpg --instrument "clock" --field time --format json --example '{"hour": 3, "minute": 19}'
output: {"hour": 10, "minute": 6}
